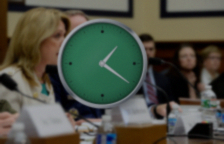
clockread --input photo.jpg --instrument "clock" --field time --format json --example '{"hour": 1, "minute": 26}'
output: {"hour": 1, "minute": 21}
